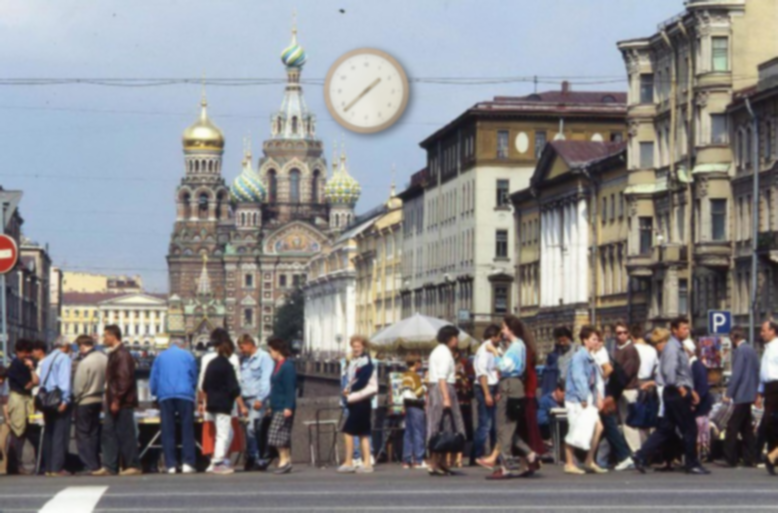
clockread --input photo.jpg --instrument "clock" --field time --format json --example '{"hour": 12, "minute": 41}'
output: {"hour": 1, "minute": 38}
